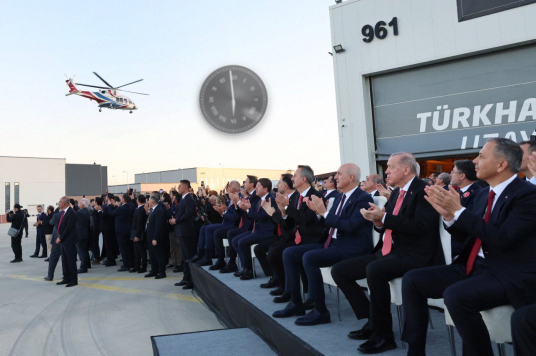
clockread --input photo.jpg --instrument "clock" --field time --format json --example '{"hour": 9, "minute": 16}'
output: {"hour": 5, "minute": 59}
